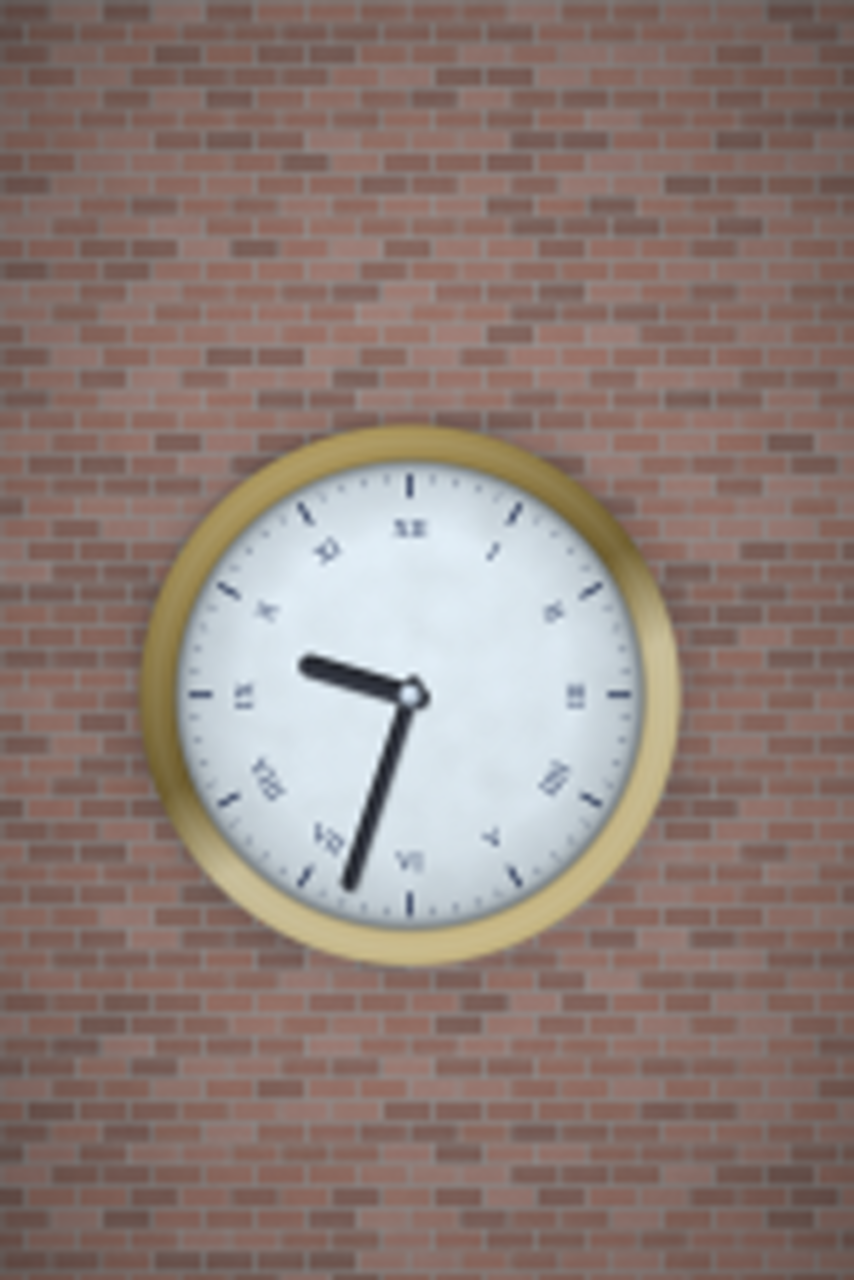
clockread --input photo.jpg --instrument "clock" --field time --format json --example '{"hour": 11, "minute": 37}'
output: {"hour": 9, "minute": 33}
